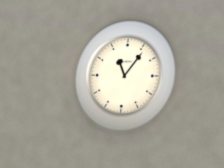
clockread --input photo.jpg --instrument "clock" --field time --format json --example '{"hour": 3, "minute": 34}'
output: {"hour": 11, "minute": 6}
